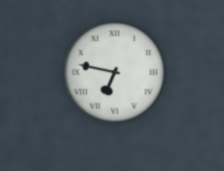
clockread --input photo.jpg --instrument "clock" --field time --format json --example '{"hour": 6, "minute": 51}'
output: {"hour": 6, "minute": 47}
